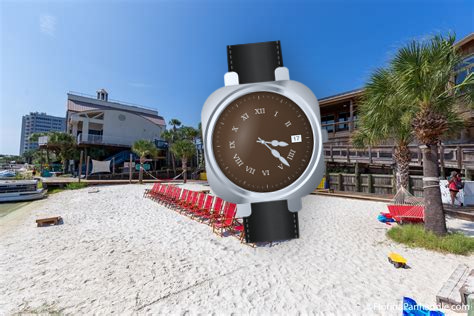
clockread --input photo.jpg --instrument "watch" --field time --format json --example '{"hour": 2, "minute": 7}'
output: {"hour": 3, "minute": 23}
